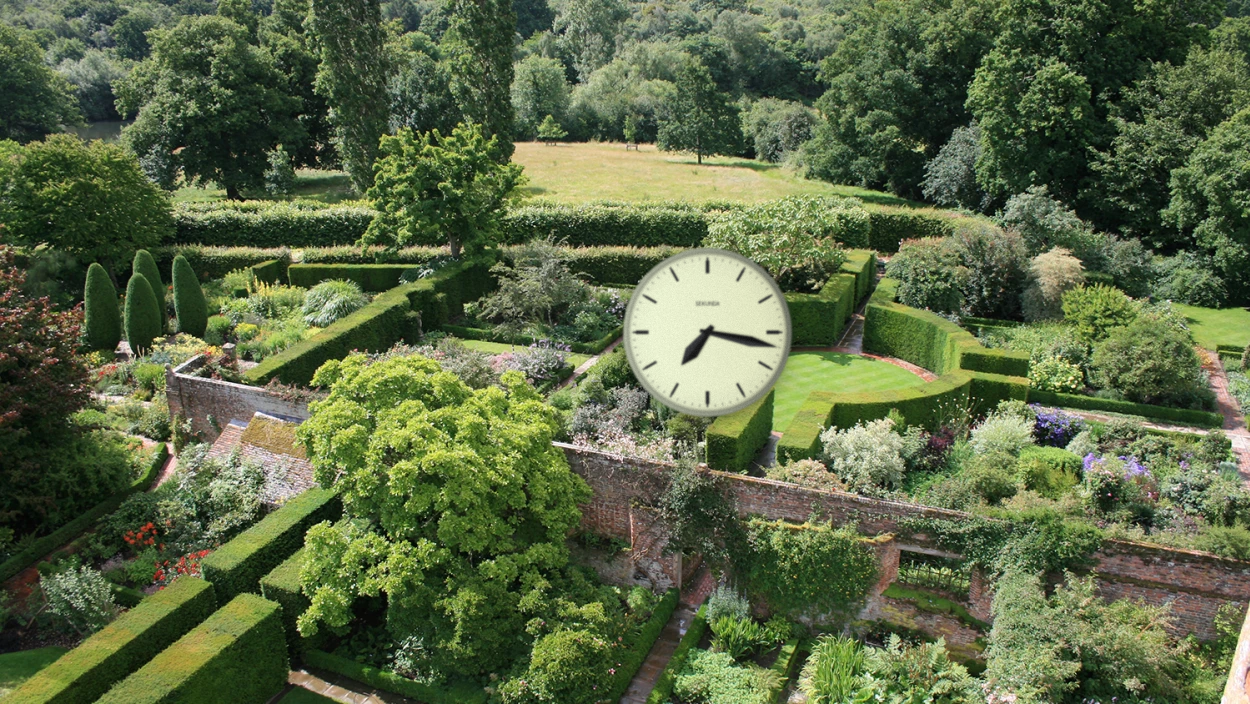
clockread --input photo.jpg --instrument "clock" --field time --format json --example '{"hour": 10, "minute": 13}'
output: {"hour": 7, "minute": 17}
